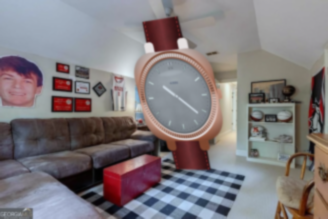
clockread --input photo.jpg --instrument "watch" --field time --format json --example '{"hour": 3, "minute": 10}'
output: {"hour": 10, "minute": 22}
